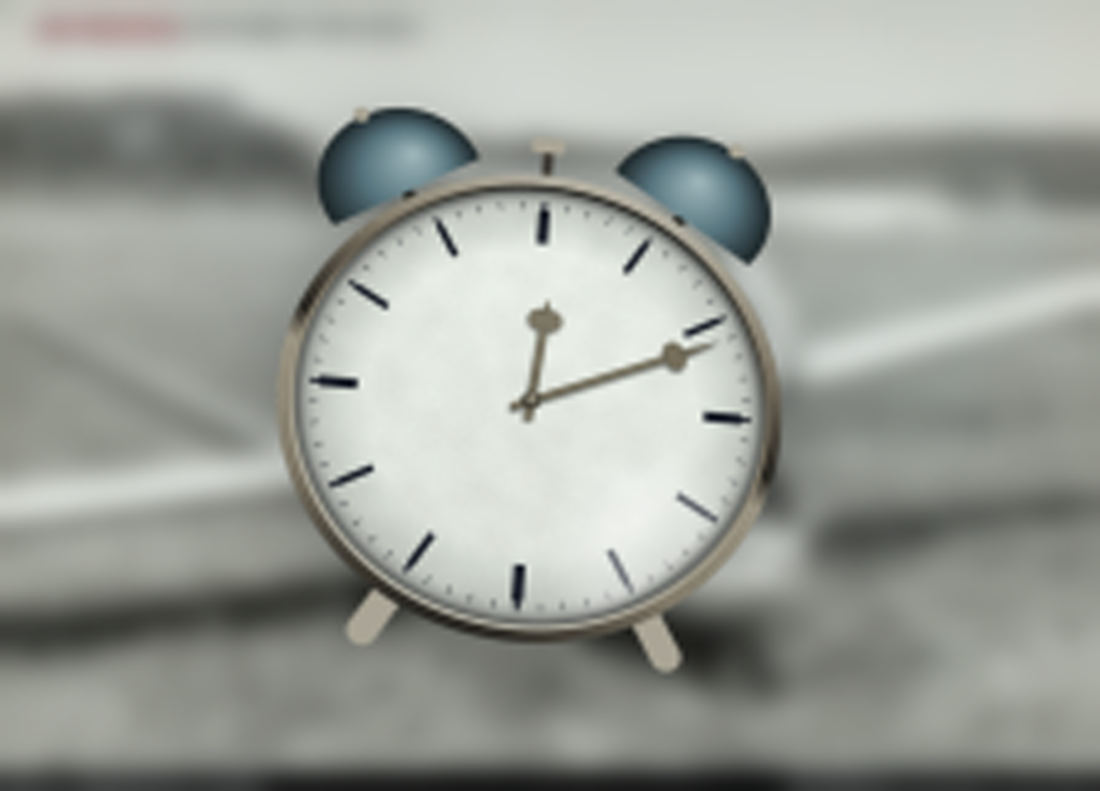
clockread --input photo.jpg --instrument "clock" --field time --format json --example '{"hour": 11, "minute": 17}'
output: {"hour": 12, "minute": 11}
